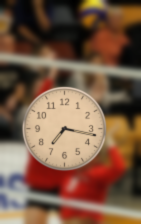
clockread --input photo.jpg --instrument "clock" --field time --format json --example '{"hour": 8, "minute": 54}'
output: {"hour": 7, "minute": 17}
